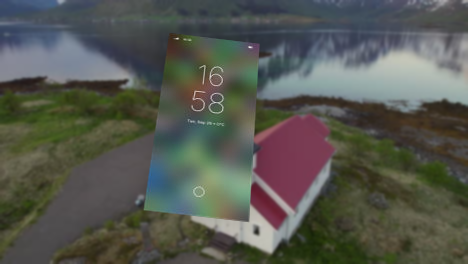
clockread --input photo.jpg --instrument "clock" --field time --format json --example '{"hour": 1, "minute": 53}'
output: {"hour": 16, "minute": 58}
